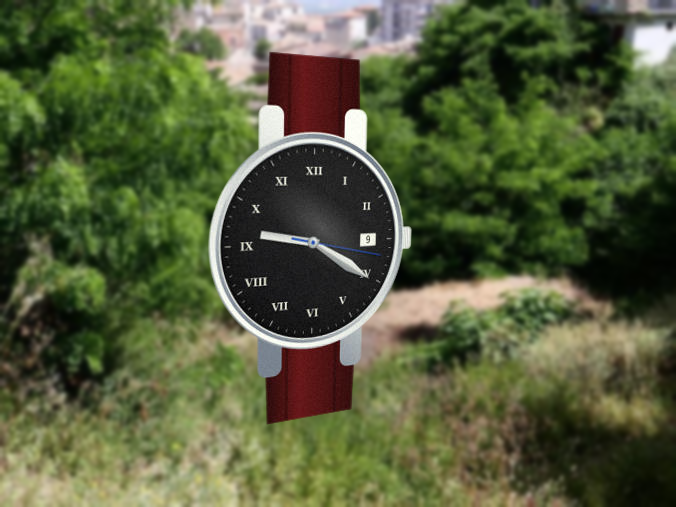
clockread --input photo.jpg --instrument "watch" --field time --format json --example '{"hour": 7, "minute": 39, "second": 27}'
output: {"hour": 9, "minute": 20, "second": 17}
